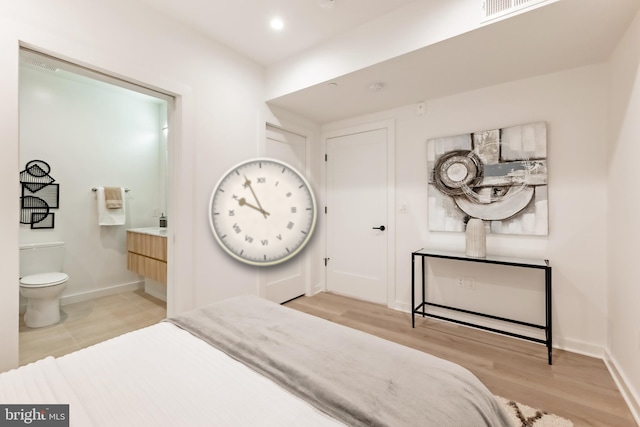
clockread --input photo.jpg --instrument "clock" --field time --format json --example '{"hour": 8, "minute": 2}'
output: {"hour": 9, "minute": 56}
